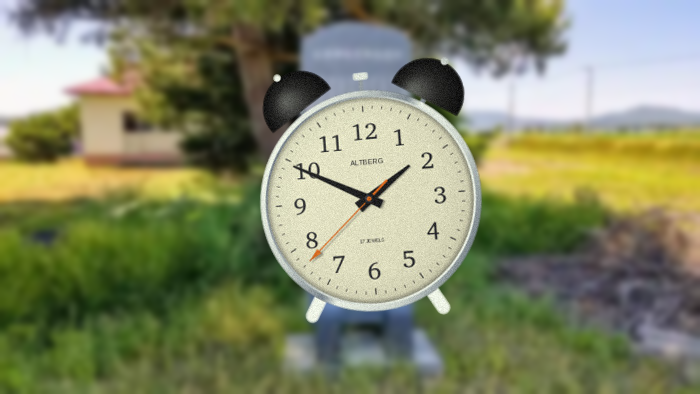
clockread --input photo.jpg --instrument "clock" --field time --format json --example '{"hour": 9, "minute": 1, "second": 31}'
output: {"hour": 1, "minute": 49, "second": 38}
